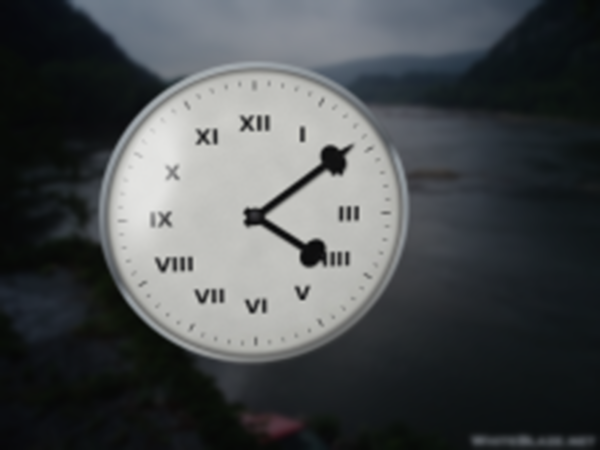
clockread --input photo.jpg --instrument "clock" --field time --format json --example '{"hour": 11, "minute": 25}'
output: {"hour": 4, "minute": 9}
